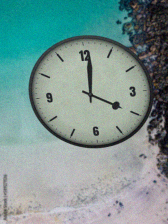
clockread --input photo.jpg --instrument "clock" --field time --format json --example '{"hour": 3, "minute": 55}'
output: {"hour": 4, "minute": 1}
